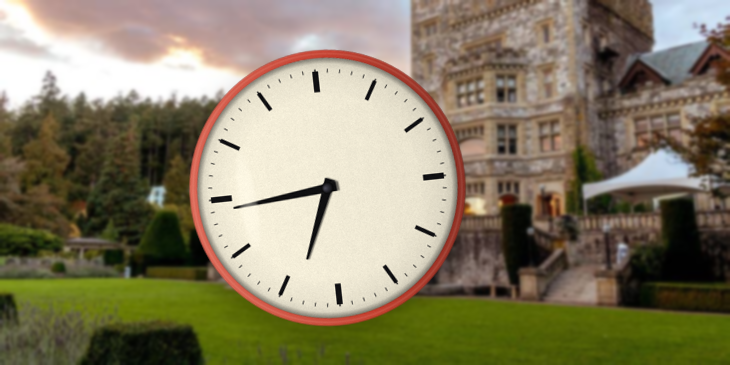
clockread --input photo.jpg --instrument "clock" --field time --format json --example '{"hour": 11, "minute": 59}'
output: {"hour": 6, "minute": 44}
